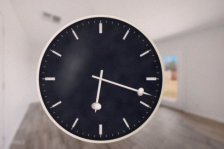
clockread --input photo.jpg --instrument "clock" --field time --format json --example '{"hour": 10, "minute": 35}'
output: {"hour": 6, "minute": 18}
